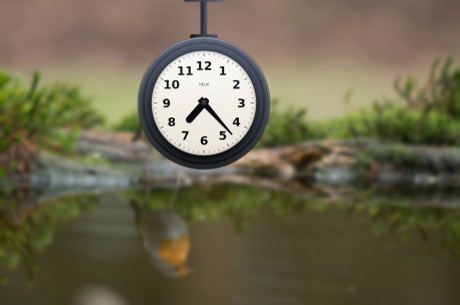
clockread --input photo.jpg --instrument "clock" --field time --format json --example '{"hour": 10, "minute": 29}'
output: {"hour": 7, "minute": 23}
